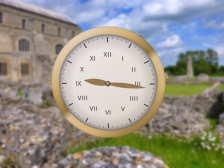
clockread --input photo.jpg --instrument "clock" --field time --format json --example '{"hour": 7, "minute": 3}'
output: {"hour": 9, "minute": 16}
